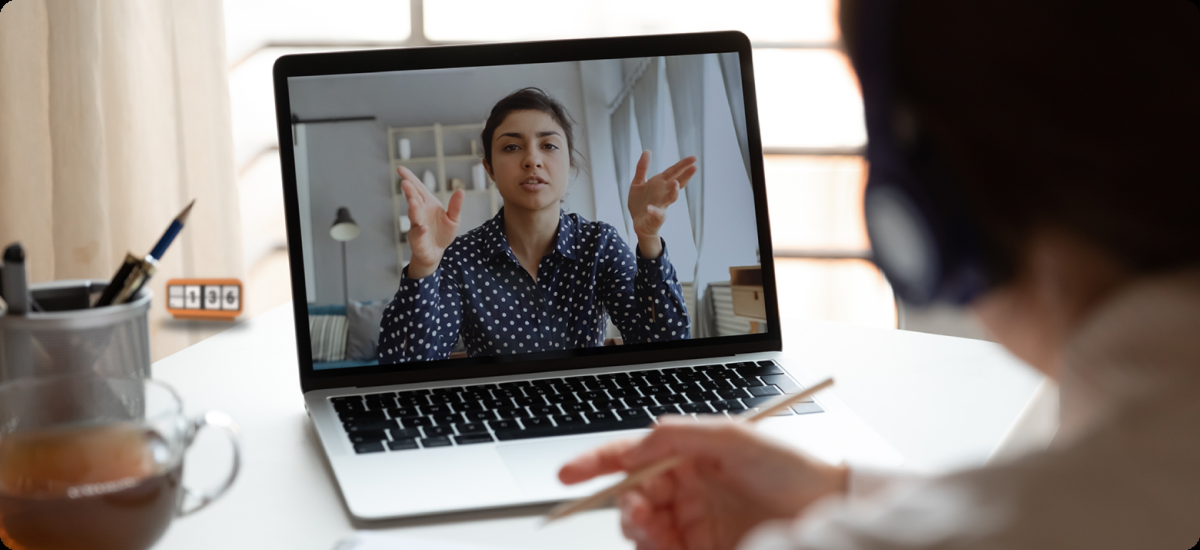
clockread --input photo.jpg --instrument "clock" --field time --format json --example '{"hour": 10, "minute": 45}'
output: {"hour": 1, "minute": 36}
